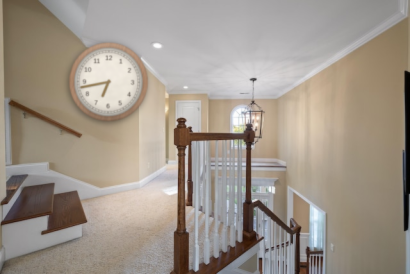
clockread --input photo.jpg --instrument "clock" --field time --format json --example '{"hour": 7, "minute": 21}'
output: {"hour": 6, "minute": 43}
